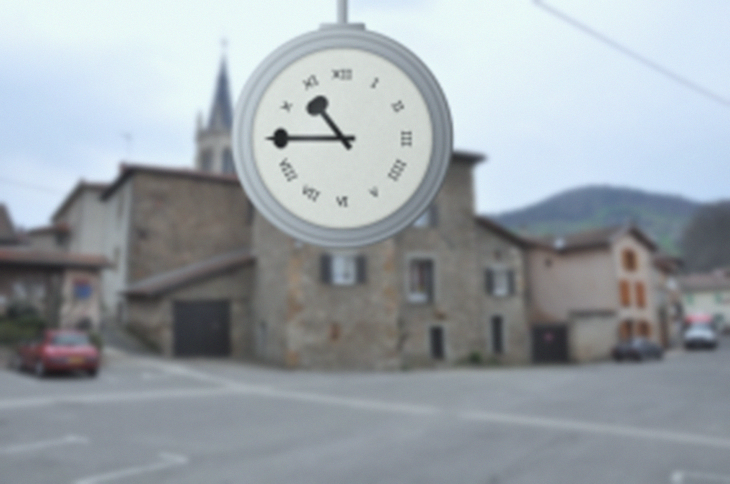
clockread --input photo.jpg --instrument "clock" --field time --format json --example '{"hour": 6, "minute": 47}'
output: {"hour": 10, "minute": 45}
